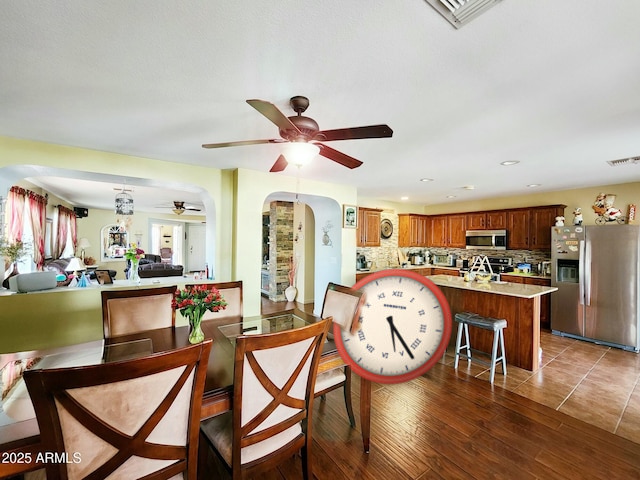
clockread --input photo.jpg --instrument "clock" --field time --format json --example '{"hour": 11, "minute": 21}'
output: {"hour": 5, "minute": 23}
